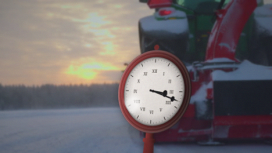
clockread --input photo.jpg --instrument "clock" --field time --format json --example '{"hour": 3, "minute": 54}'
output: {"hour": 3, "minute": 18}
